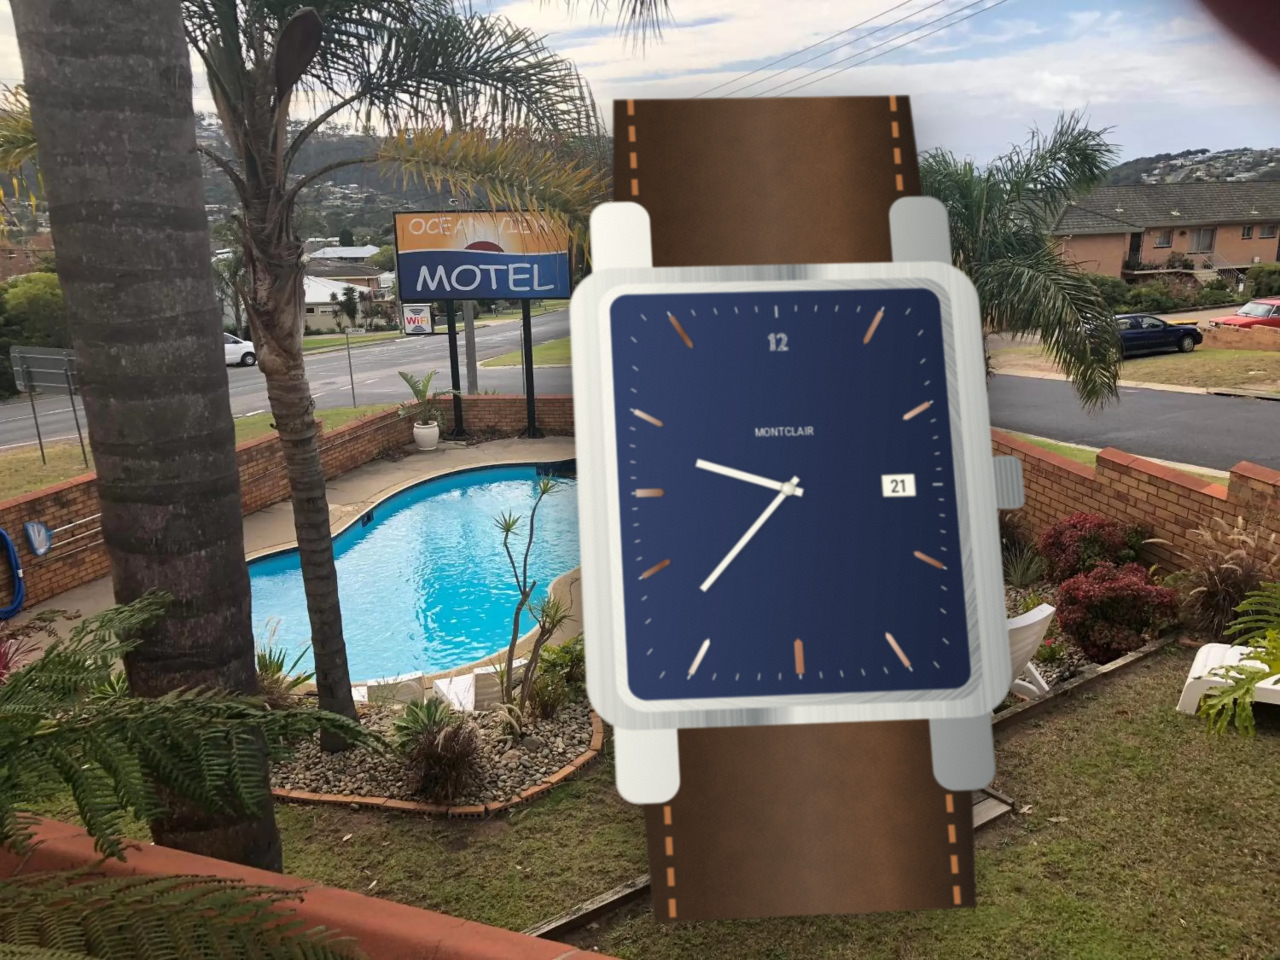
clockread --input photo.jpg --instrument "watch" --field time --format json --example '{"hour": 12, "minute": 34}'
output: {"hour": 9, "minute": 37}
